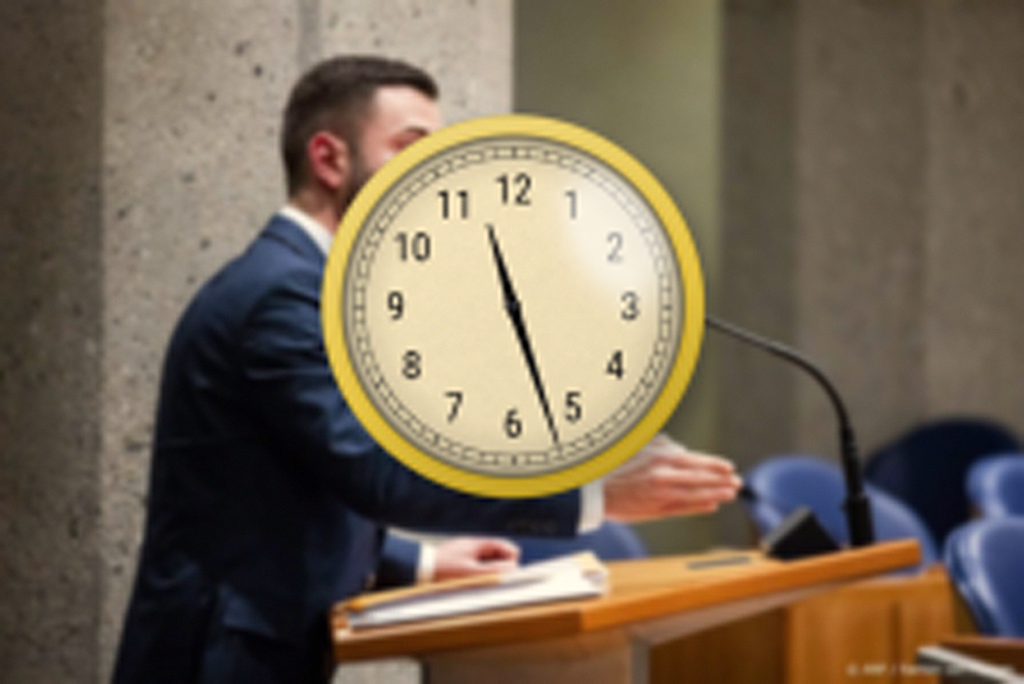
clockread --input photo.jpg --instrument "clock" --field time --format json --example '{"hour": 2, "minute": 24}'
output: {"hour": 11, "minute": 27}
